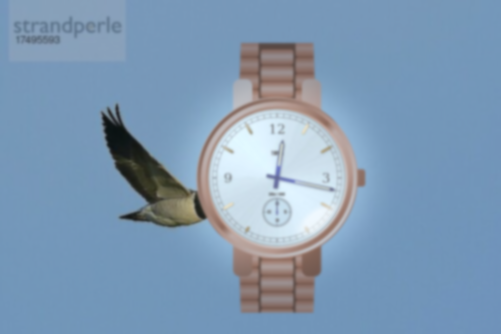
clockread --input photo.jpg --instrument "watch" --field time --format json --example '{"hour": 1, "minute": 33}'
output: {"hour": 12, "minute": 17}
